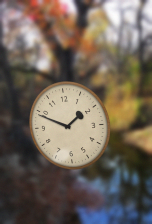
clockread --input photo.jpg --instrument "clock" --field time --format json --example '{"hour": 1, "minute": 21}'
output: {"hour": 1, "minute": 49}
